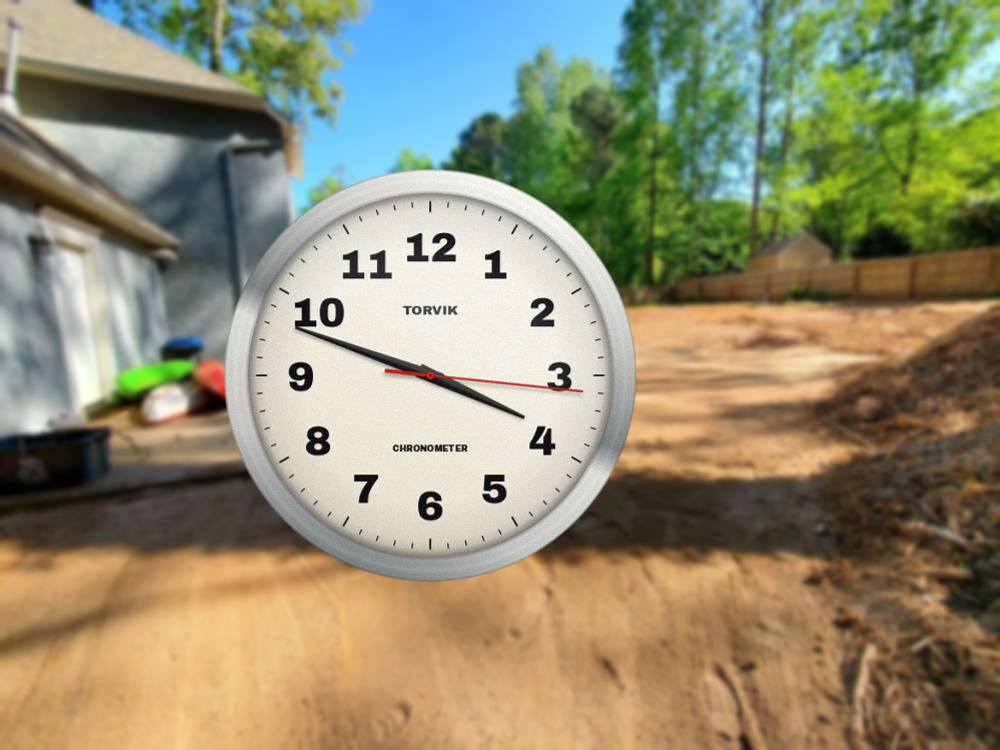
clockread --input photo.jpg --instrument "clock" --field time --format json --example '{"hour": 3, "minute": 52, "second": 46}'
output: {"hour": 3, "minute": 48, "second": 16}
